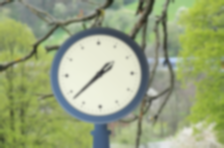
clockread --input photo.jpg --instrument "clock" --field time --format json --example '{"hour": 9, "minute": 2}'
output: {"hour": 1, "minute": 38}
